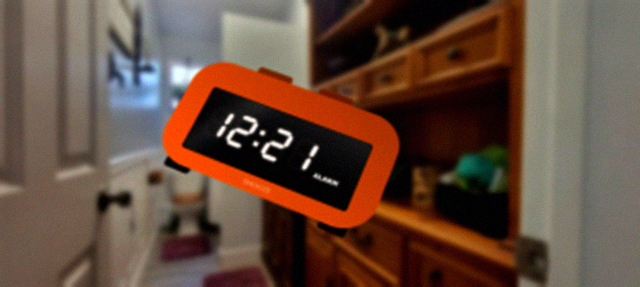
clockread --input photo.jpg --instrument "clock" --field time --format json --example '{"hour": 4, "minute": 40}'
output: {"hour": 12, "minute": 21}
